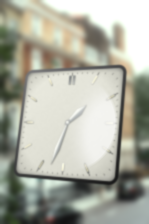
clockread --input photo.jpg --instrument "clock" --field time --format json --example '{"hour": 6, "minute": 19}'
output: {"hour": 1, "minute": 33}
